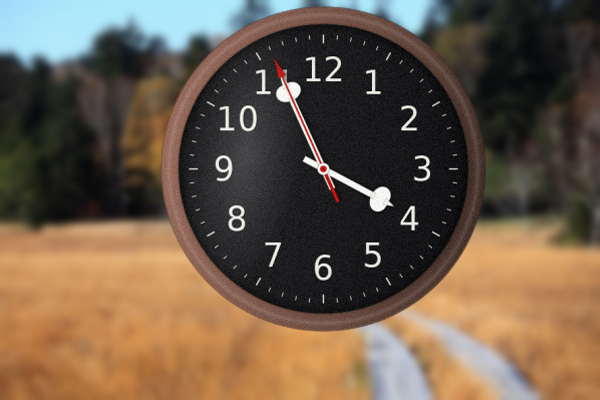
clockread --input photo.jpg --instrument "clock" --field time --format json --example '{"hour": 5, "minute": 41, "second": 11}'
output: {"hour": 3, "minute": 55, "second": 56}
